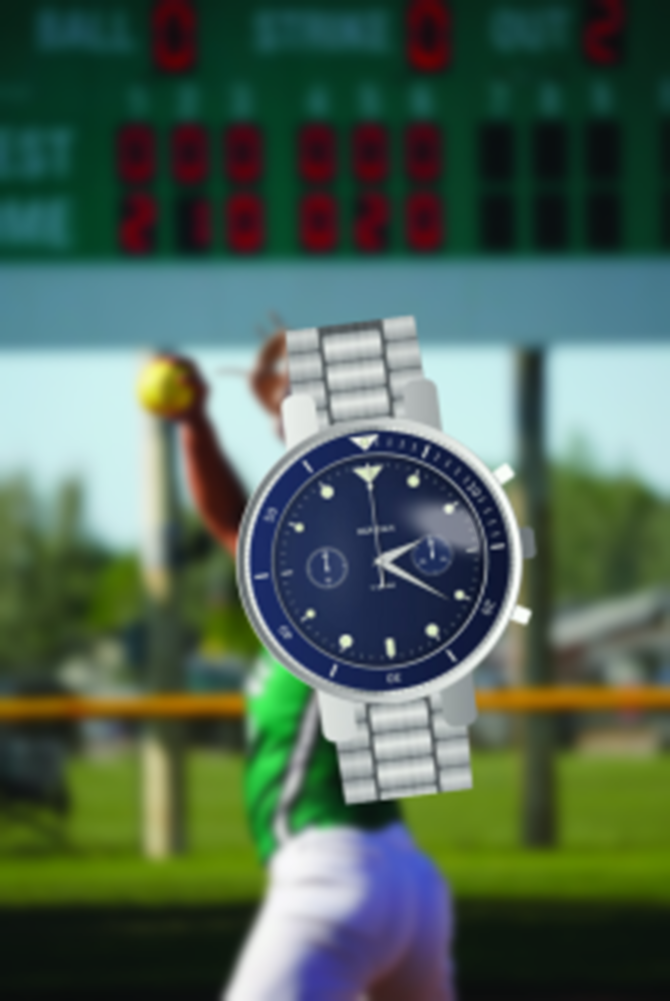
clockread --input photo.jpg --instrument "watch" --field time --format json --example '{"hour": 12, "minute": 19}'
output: {"hour": 2, "minute": 21}
